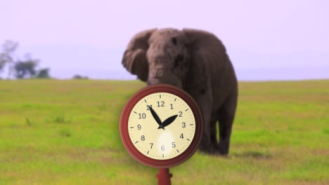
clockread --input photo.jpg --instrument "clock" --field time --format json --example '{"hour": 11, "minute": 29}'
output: {"hour": 1, "minute": 55}
